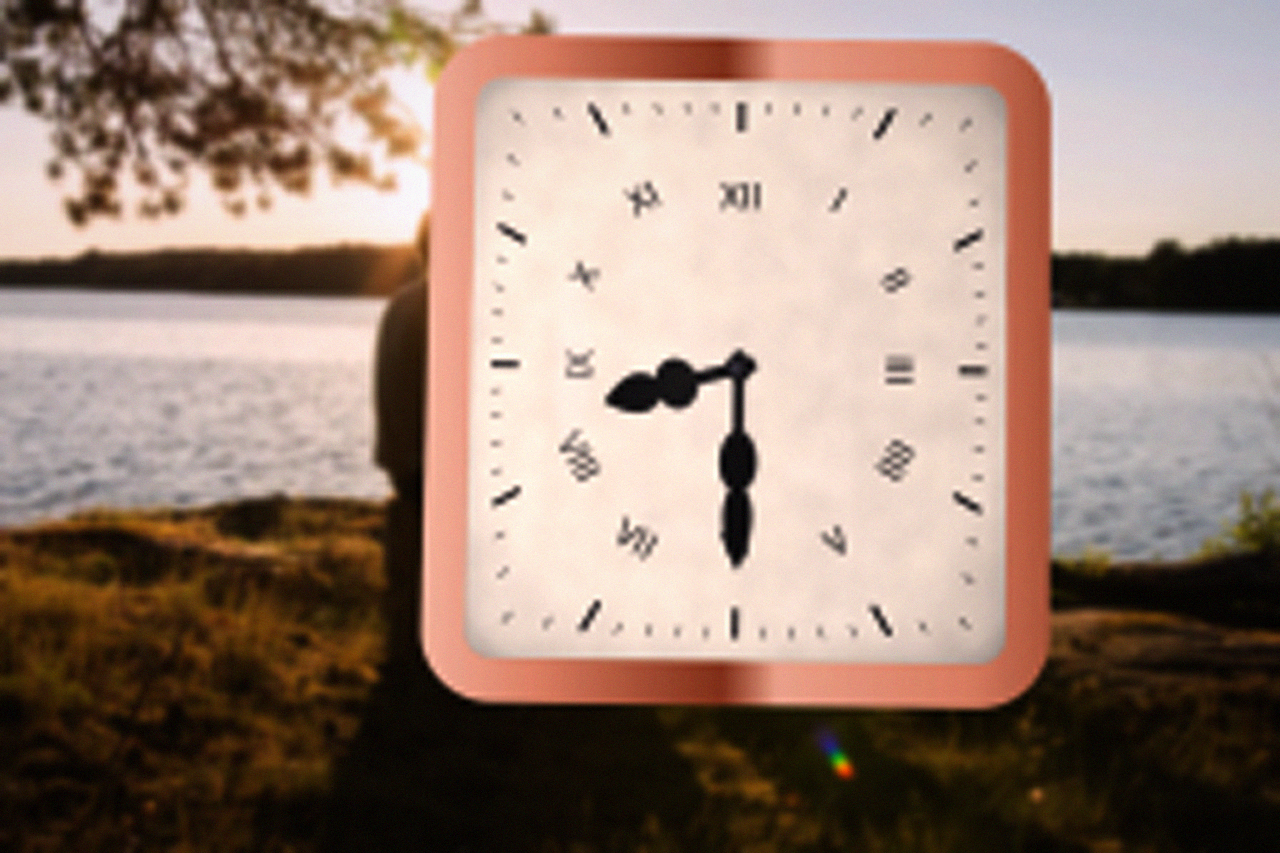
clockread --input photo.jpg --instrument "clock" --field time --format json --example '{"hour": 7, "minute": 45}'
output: {"hour": 8, "minute": 30}
